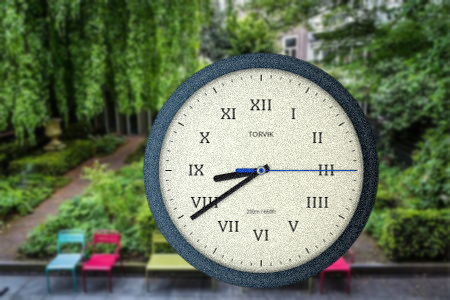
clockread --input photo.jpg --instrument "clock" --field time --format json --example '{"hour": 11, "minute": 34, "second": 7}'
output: {"hour": 8, "minute": 39, "second": 15}
